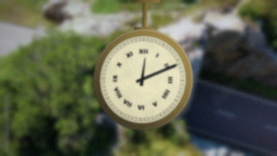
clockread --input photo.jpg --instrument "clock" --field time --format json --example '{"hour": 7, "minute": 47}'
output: {"hour": 12, "minute": 11}
